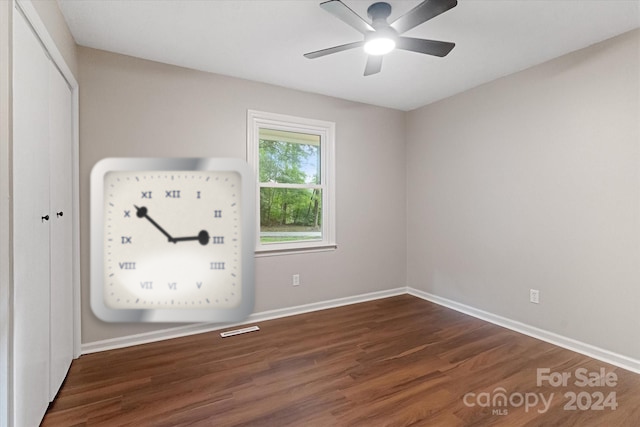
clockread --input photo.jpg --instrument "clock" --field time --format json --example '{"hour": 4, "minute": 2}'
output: {"hour": 2, "minute": 52}
